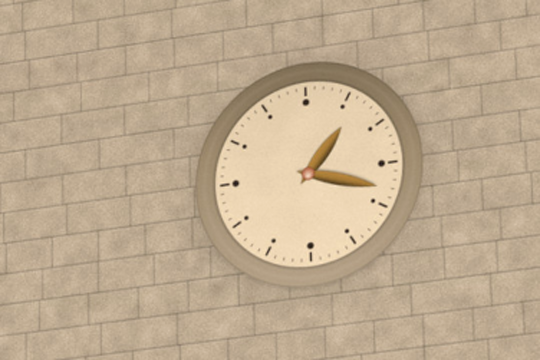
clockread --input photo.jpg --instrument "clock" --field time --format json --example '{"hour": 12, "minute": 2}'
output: {"hour": 1, "minute": 18}
